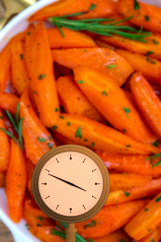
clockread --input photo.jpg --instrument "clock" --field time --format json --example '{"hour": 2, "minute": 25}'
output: {"hour": 3, "minute": 49}
